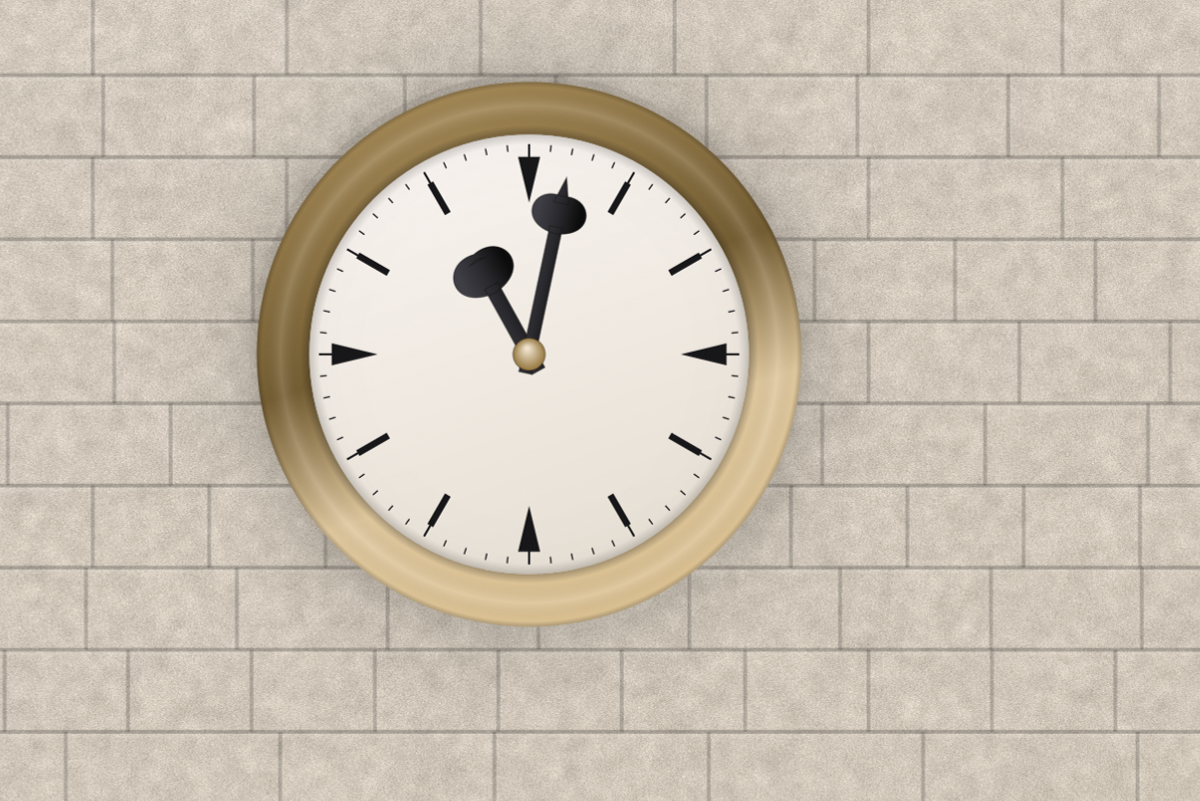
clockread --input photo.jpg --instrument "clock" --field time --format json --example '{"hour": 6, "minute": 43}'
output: {"hour": 11, "minute": 2}
